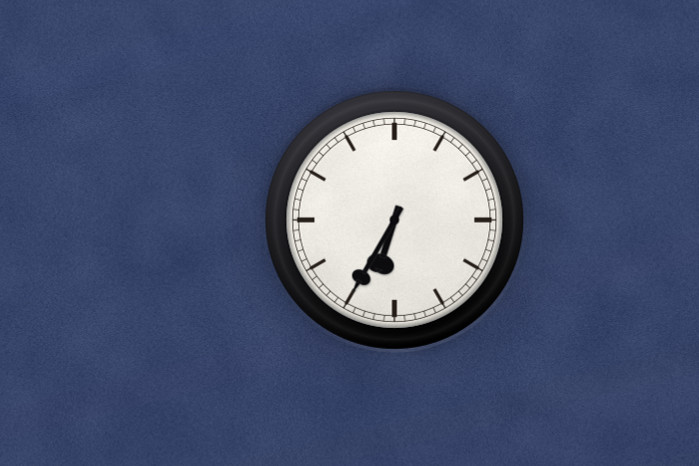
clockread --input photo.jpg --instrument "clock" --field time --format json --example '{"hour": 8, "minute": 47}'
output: {"hour": 6, "minute": 35}
